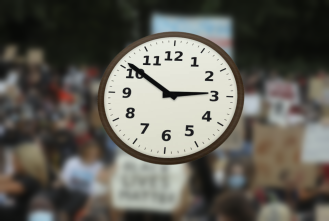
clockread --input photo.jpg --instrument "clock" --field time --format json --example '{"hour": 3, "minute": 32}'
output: {"hour": 2, "minute": 51}
